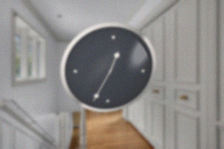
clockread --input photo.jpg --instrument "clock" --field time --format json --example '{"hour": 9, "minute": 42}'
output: {"hour": 12, "minute": 34}
